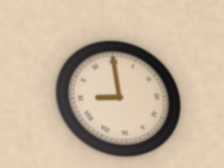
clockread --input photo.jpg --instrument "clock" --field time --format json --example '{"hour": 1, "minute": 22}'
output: {"hour": 9, "minute": 0}
